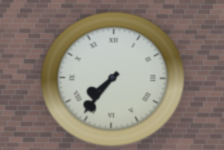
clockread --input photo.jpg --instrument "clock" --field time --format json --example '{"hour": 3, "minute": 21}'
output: {"hour": 7, "minute": 36}
